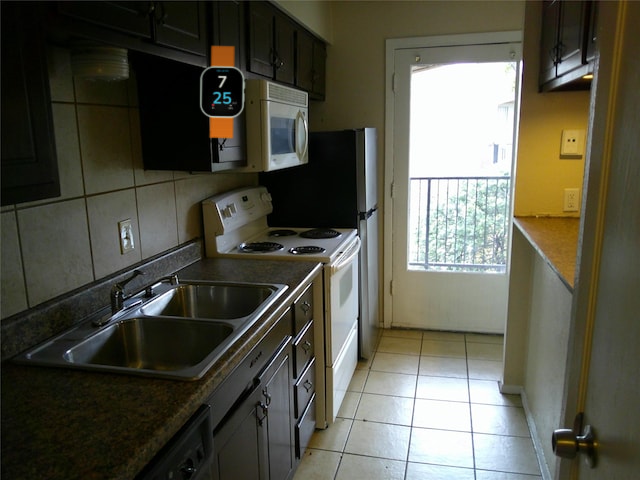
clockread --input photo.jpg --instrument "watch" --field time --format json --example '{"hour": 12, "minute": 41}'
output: {"hour": 7, "minute": 25}
